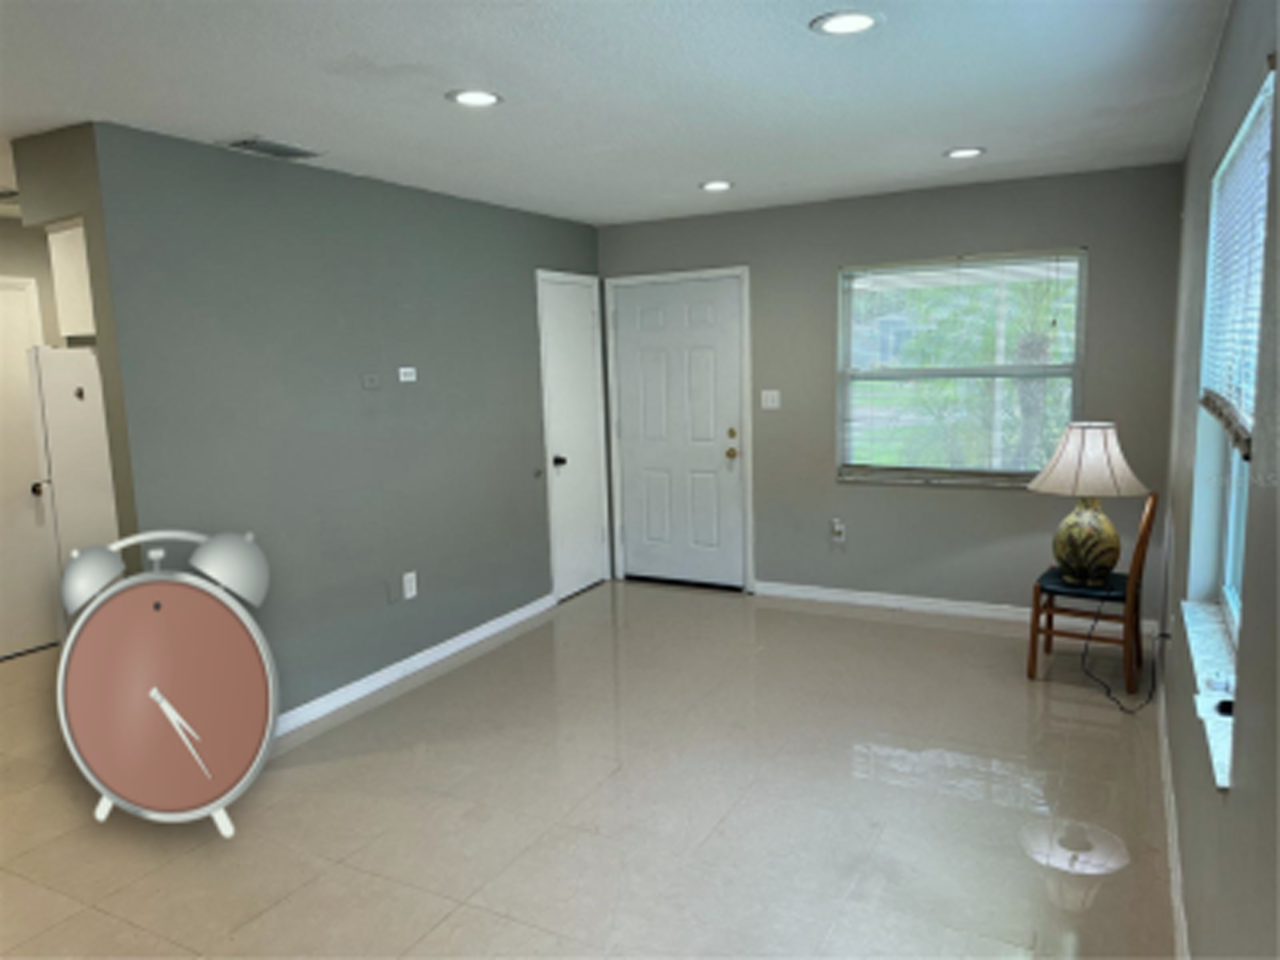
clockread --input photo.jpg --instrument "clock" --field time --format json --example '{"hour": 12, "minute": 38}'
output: {"hour": 4, "minute": 24}
